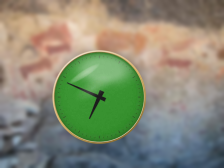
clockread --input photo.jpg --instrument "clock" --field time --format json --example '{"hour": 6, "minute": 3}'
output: {"hour": 6, "minute": 49}
